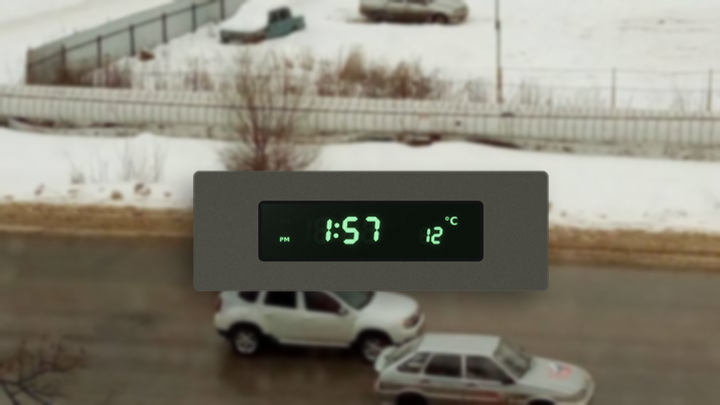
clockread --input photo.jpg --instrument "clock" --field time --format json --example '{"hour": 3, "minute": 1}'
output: {"hour": 1, "minute": 57}
